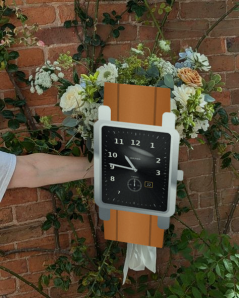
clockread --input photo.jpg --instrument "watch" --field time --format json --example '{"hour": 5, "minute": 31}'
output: {"hour": 10, "minute": 46}
